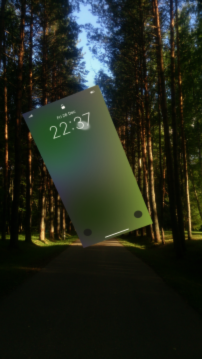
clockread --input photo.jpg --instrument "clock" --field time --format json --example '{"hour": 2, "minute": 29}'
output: {"hour": 22, "minute": 37}
